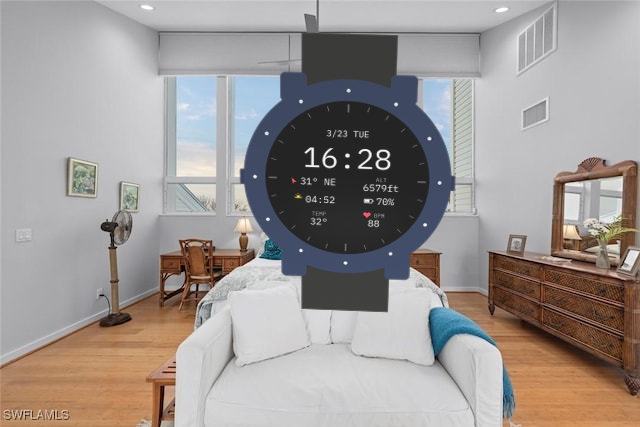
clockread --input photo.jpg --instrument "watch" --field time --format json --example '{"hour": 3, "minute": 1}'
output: {"hour": 16, "minute": 28}
